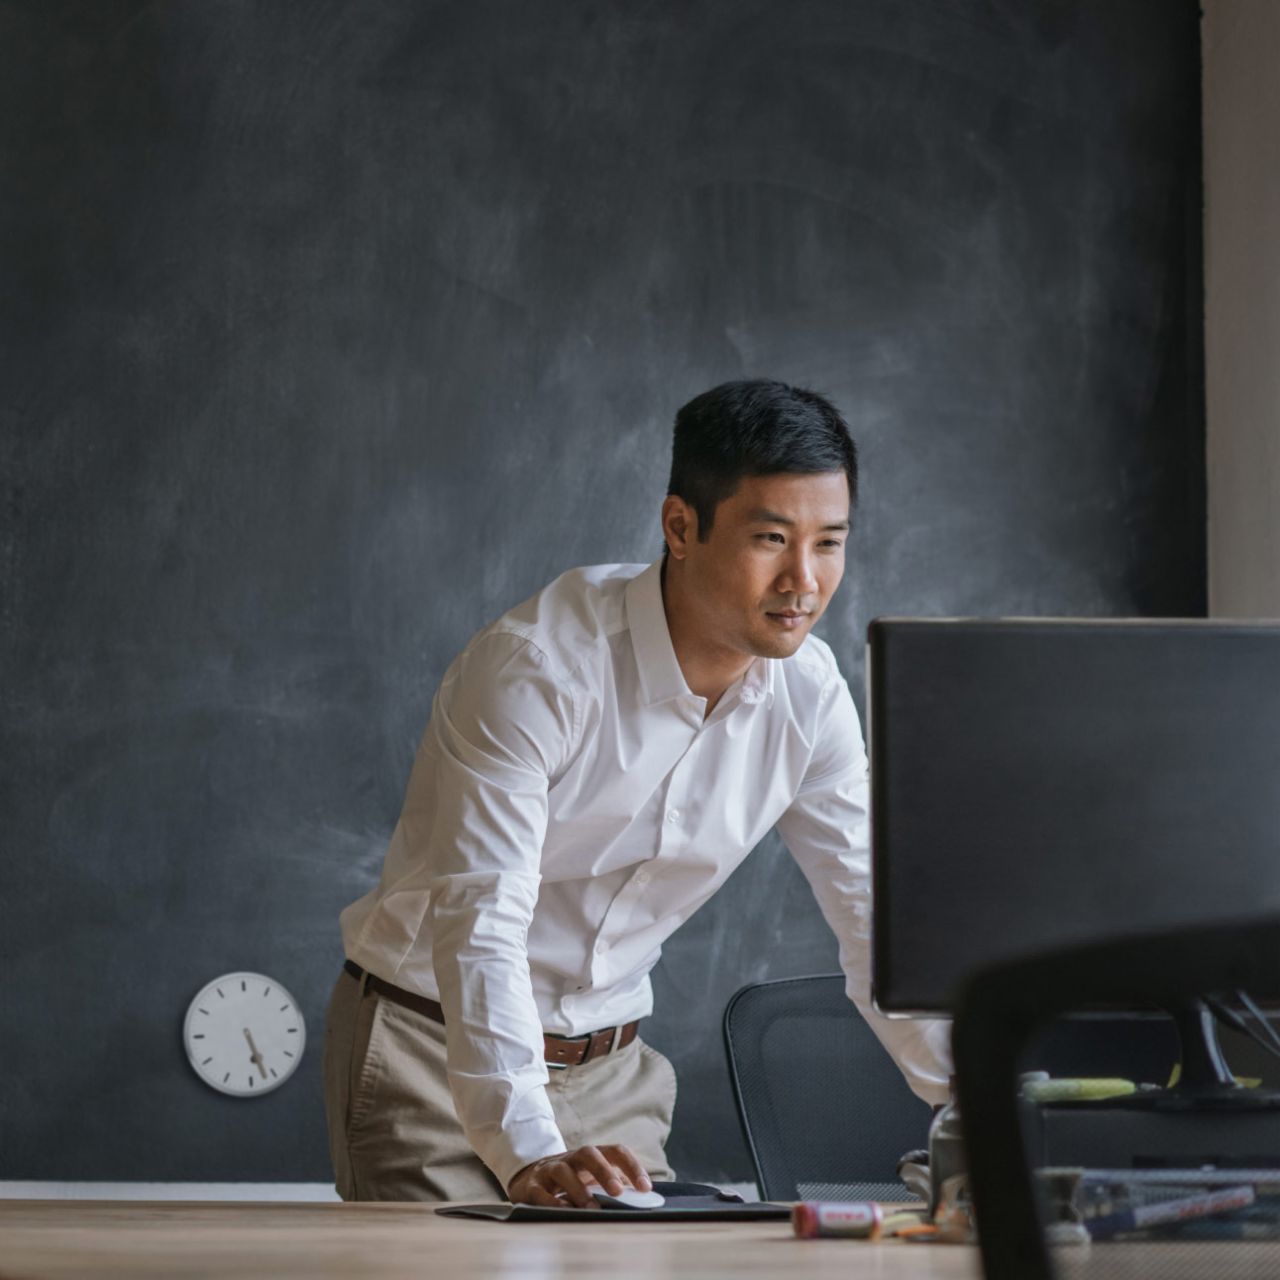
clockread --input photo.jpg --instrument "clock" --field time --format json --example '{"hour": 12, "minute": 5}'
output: {"hour": 5, "minute": 27}
